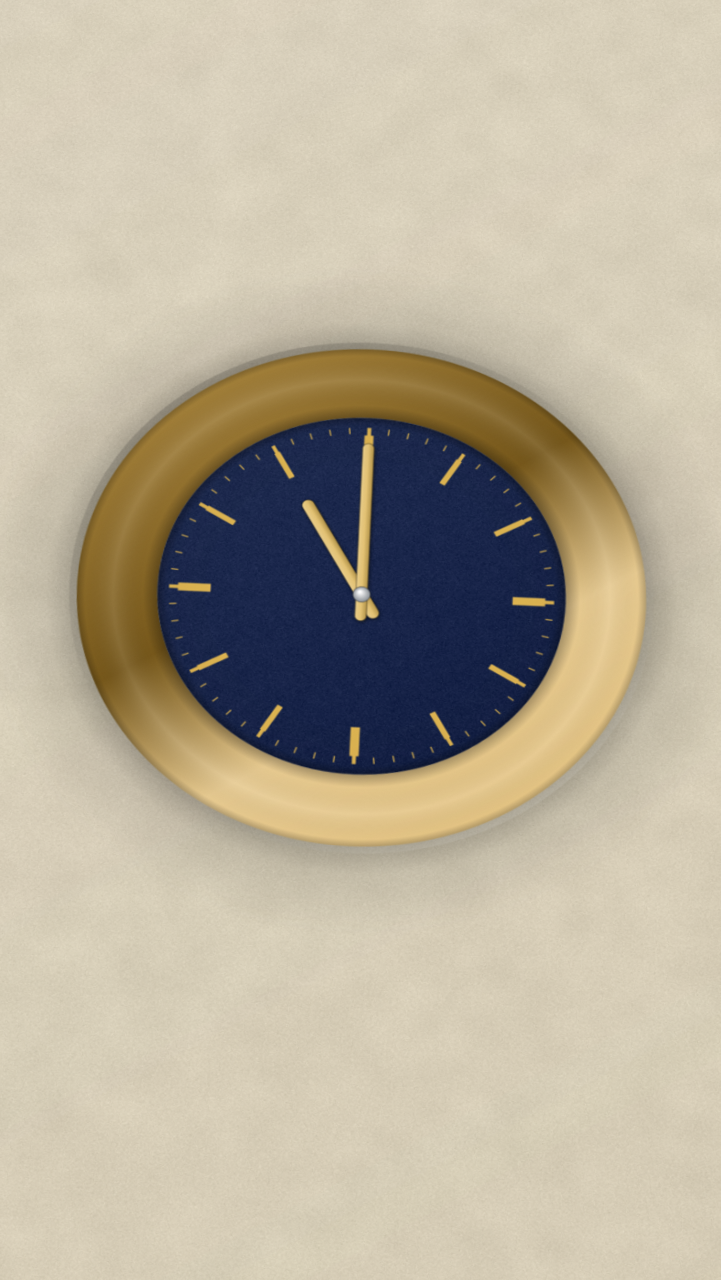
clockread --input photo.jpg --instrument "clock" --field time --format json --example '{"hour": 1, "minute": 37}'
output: {"hour": 11, "minute": 0}
